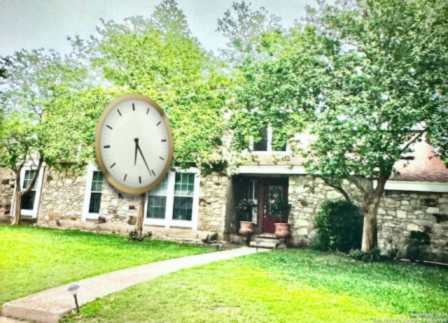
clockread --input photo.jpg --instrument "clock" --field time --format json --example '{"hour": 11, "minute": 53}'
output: {"hour": 6, "minute": 26}
